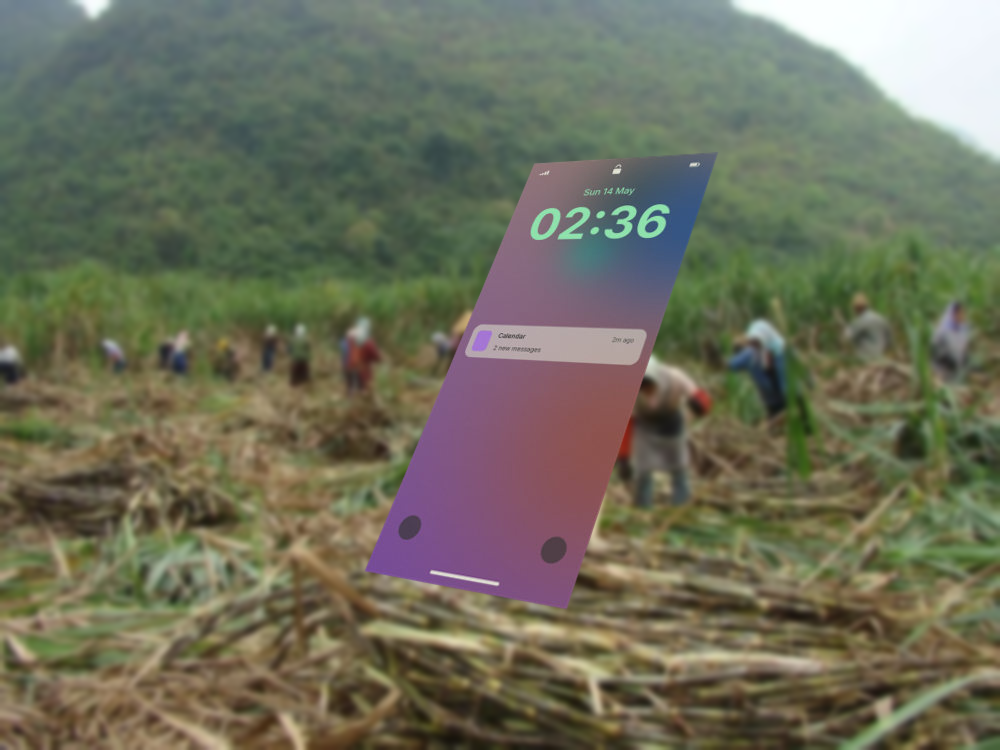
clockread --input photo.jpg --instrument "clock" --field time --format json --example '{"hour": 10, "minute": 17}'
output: {"hour": 2, "minute": 36}
